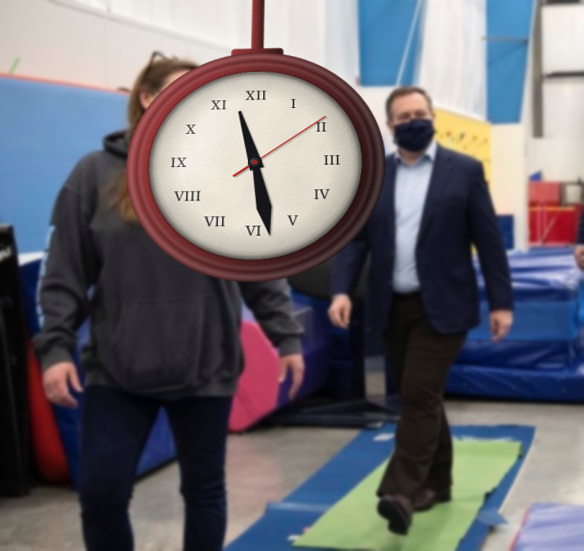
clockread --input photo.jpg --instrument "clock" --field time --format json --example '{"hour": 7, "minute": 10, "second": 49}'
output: {"hour": 11, "minute": 28, "second": 9}
